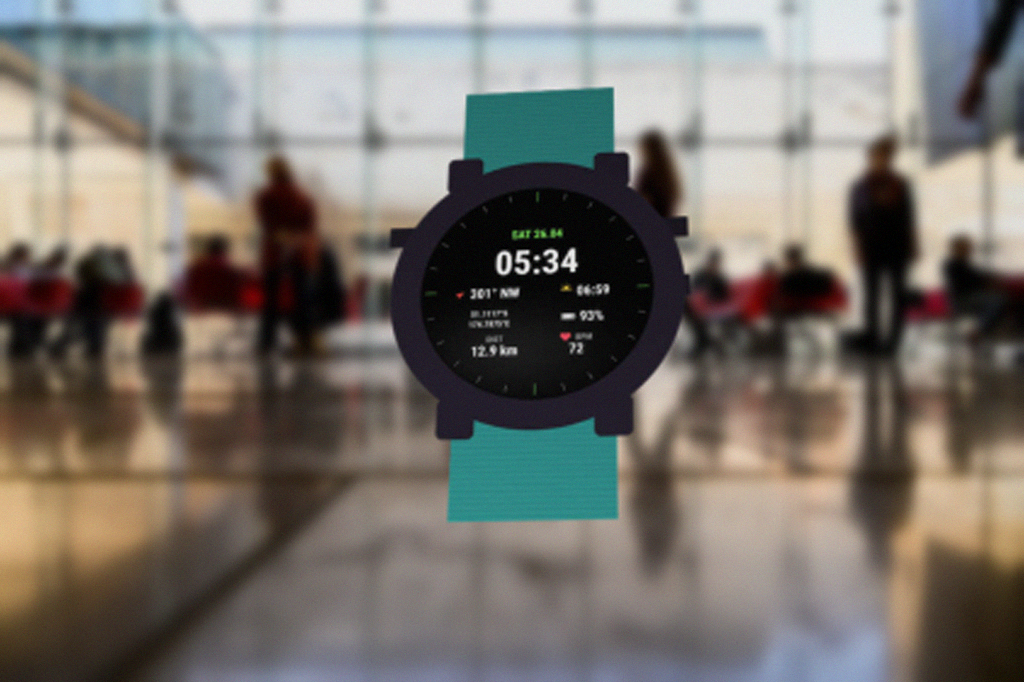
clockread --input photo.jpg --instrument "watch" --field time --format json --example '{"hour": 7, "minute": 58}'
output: {"hour": 5, "minute": 34}
